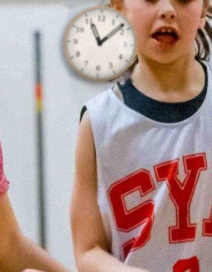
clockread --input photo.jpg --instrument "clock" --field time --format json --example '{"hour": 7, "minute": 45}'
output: {"hour": 11, "minute": 8}
